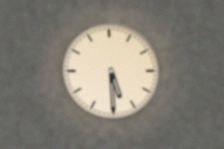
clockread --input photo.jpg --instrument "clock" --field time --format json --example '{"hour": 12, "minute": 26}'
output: {"hour": 5, "minute": 30}
